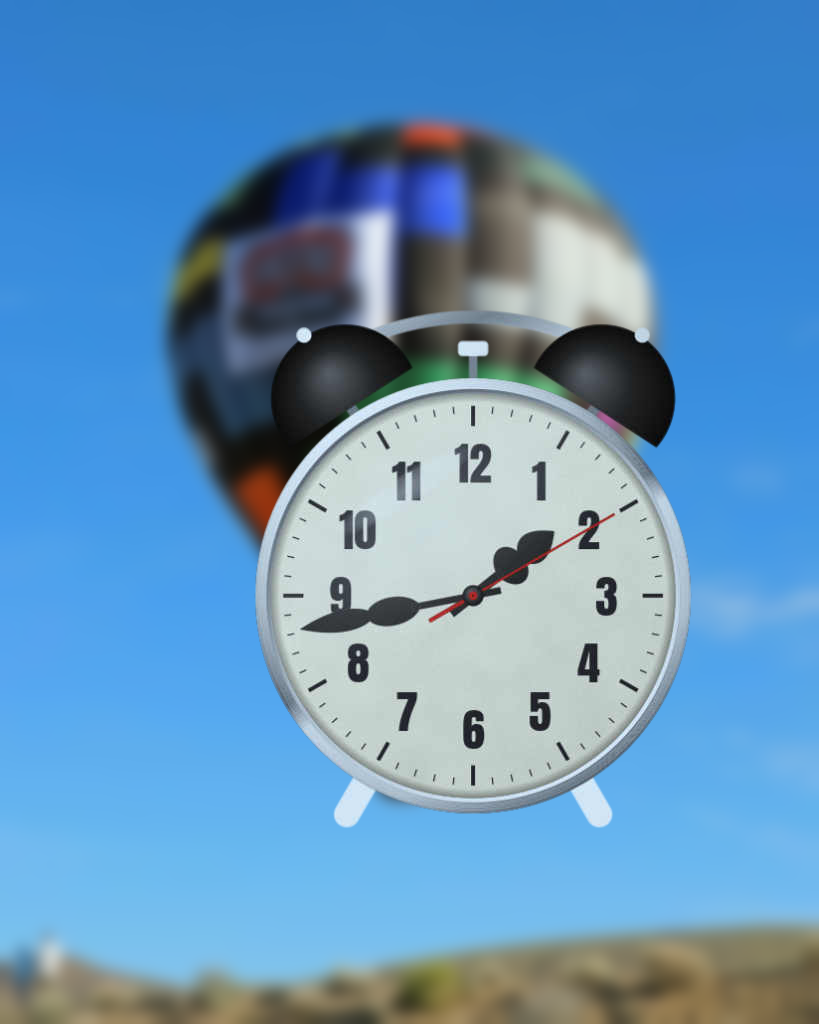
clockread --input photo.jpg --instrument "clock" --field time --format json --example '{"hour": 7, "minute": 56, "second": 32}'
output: {"hour": 1, "minute": 43, "second": 10}
